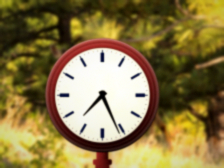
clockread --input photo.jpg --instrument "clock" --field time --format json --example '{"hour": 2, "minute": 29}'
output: {"hour": 7, "minute": 26}
